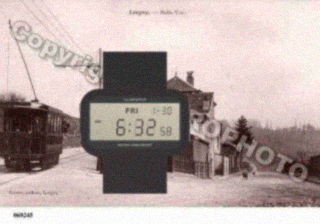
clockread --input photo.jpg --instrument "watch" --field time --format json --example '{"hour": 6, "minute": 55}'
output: {"hour": 6, "minute": 32}
